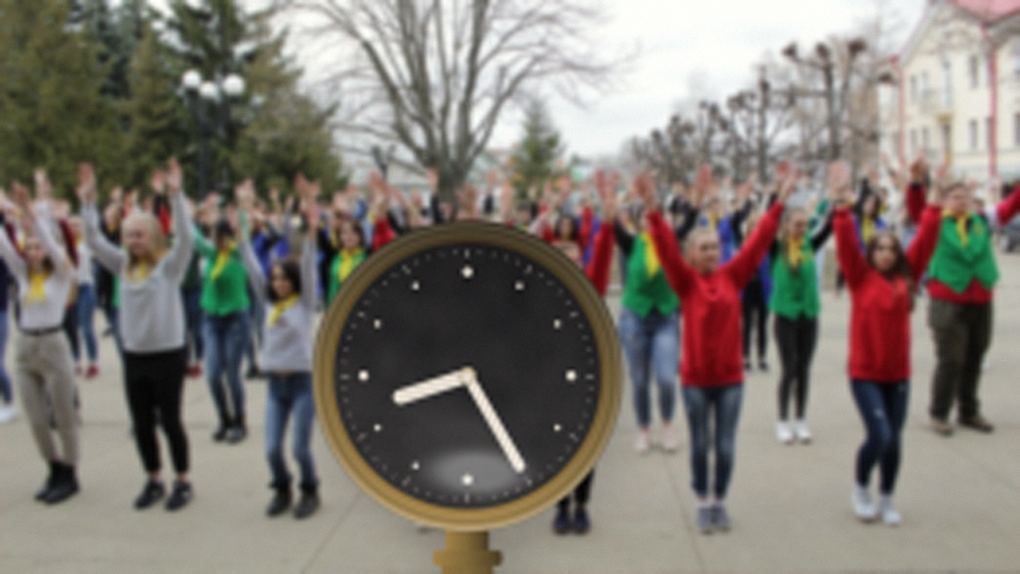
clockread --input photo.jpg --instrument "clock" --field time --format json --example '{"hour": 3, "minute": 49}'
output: {"hour": 8, "minute": 25}
